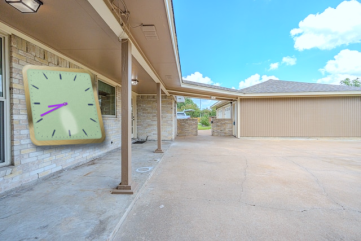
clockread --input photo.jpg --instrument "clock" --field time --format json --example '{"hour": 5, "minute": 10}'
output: {"hour": 8, "minute": 41}
